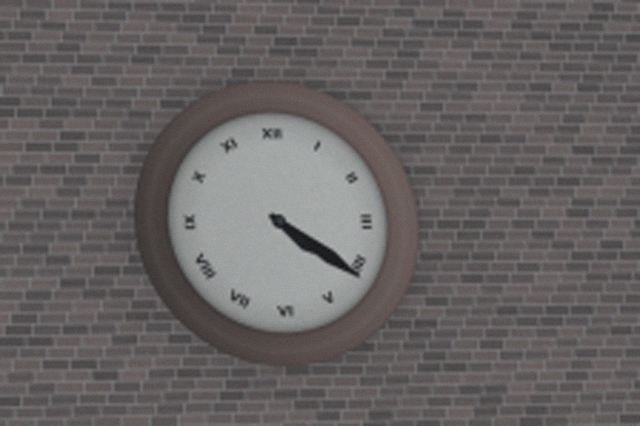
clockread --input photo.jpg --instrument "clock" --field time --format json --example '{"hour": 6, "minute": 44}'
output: {"hour": 4, "minute": 21}
